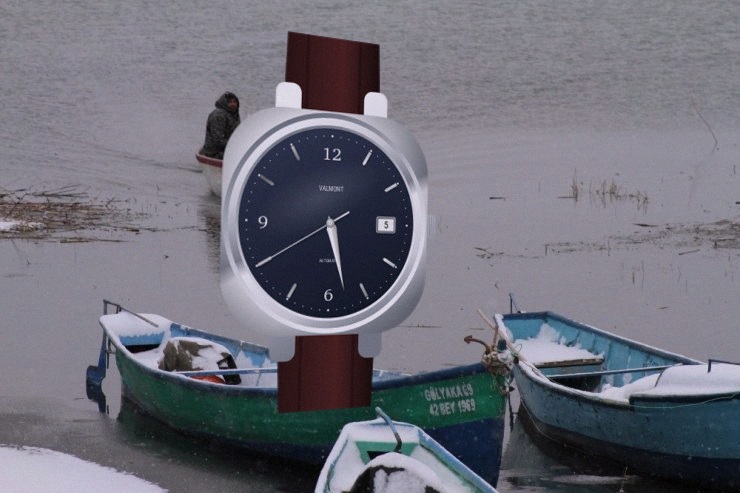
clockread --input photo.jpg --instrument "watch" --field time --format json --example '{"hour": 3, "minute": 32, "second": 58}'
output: {"hour": 5, "minute": 27, "second": 40}
